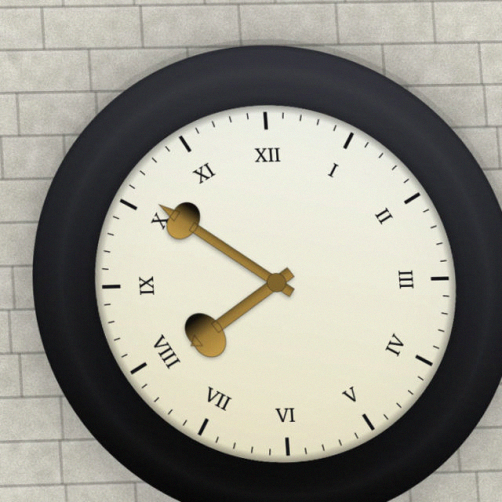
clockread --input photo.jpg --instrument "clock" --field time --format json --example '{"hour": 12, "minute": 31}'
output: {"hour": 7, "minute": 51}
